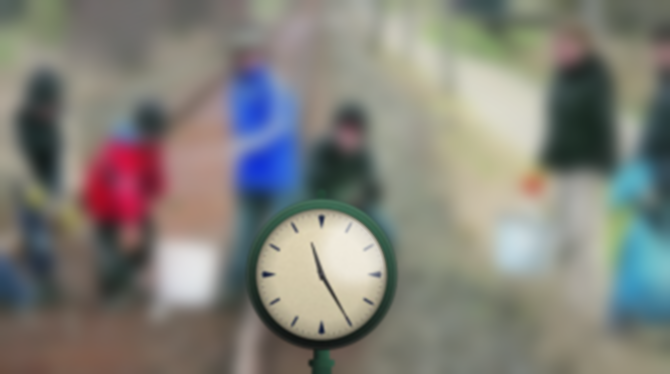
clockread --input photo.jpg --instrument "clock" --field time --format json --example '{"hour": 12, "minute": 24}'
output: {"hour": 11, "minute": 25}
